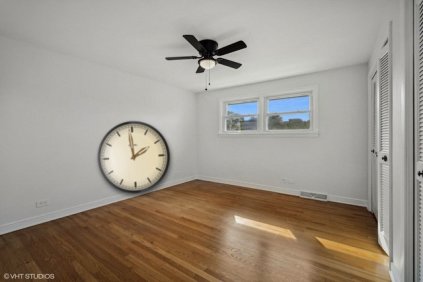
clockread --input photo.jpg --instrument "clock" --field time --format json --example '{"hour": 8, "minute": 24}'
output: {"hour": 1, "minute": 59}
